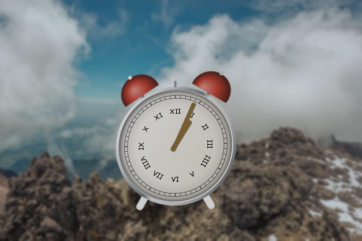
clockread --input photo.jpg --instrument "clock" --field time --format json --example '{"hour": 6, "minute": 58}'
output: {"hour": 1, "minute": 4}
